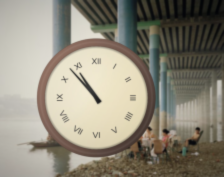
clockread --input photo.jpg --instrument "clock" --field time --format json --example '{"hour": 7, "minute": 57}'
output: {"hour": 10, "minute": 53}
